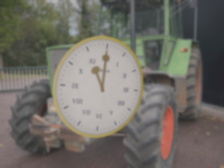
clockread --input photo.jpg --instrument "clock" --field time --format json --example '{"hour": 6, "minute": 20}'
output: {"hour": 11, "minute": 0}
